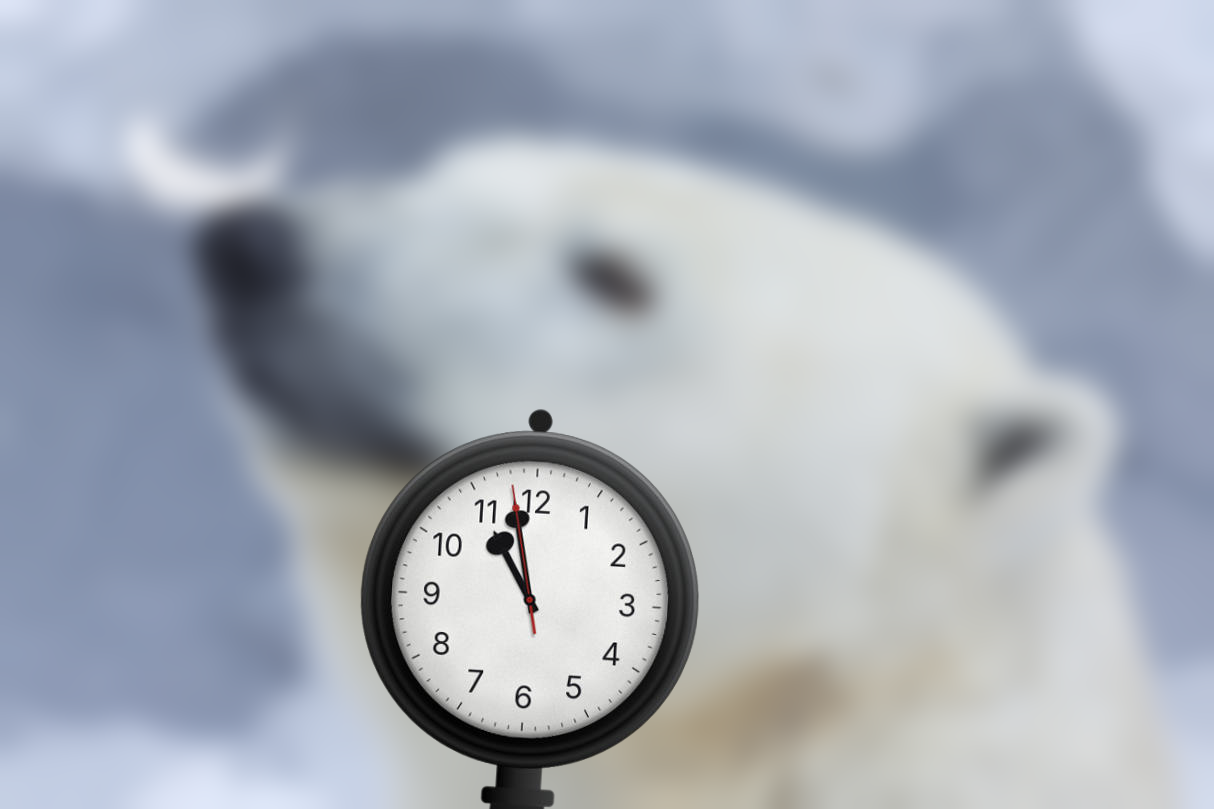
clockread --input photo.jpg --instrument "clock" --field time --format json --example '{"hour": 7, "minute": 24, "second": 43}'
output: {"hour": 10, "minute": 57, "second": 58}
